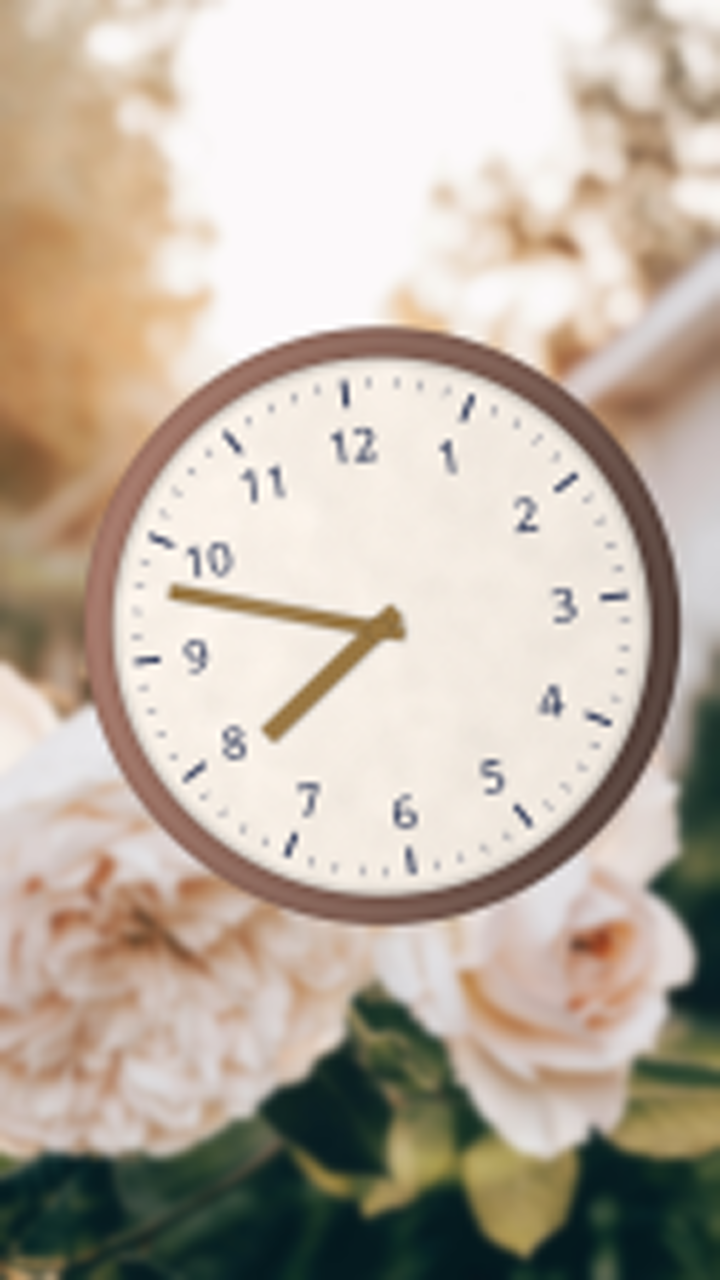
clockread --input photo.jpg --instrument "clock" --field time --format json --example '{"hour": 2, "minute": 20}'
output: {"hour": 7, "minute": 48}
